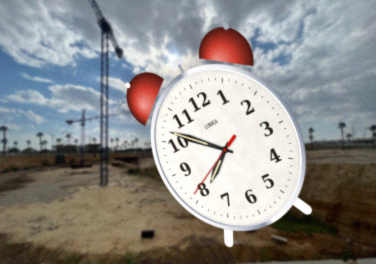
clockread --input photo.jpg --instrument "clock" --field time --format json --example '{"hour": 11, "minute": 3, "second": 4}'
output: {"hour": 7, "minute": 51, "second": 41}
